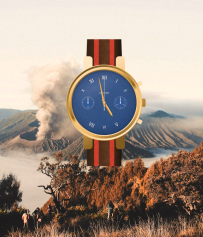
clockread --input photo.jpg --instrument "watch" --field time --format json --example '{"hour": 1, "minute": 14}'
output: {"hour": 4, "minute": 58}
